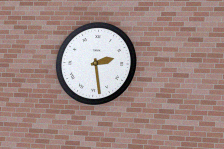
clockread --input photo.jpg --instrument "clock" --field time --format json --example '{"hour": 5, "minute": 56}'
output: {"hour": 2, "minute": 28}
